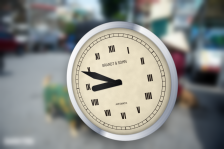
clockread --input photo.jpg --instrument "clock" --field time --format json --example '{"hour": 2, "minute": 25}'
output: {"hour": 8, "minute": 49}
